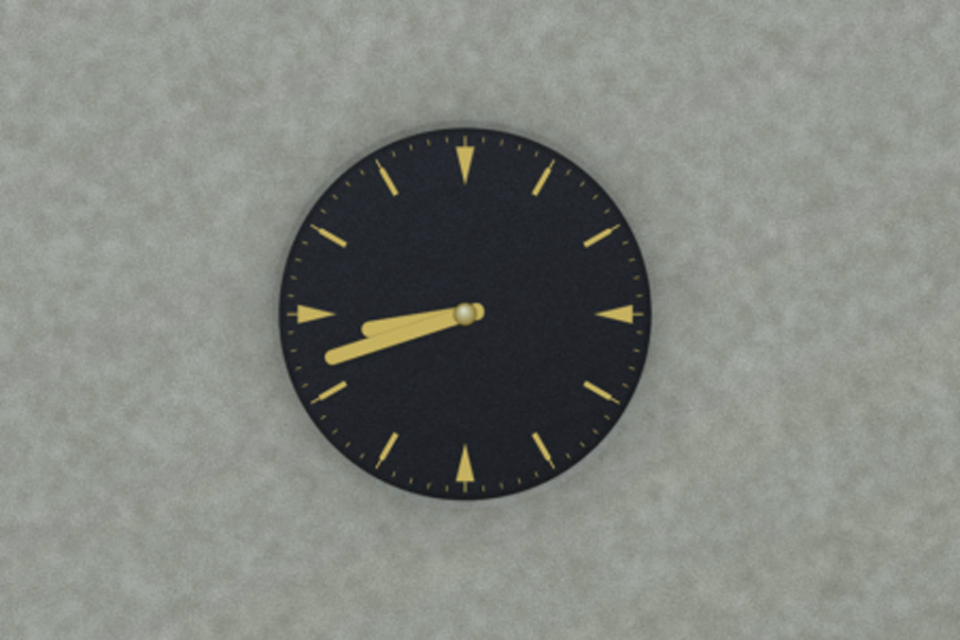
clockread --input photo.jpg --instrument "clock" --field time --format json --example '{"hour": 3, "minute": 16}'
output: {"hour": 8, "minute": 42}
